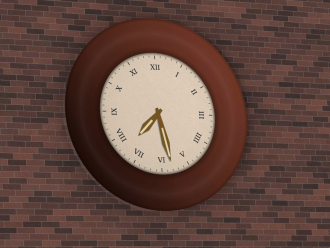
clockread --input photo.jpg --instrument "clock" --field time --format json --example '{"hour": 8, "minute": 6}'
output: {"hour": 7, "minute": 28}
